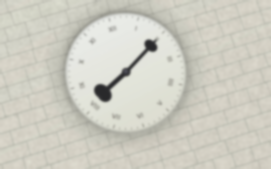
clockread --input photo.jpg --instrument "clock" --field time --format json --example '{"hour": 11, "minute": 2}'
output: {"hour": 8, "minute": 10}
